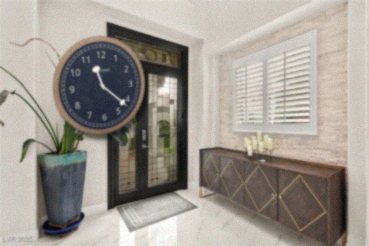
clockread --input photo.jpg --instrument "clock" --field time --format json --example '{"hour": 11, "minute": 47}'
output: {"hour": 11, "minute": 22}
